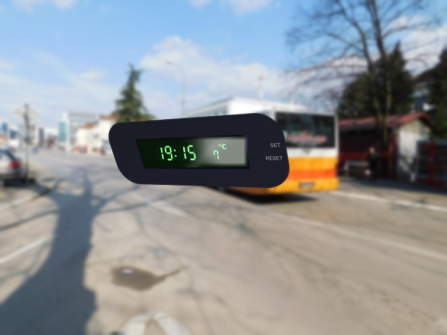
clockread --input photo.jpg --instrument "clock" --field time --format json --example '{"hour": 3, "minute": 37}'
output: {"hour": 19, "minute": 15}
